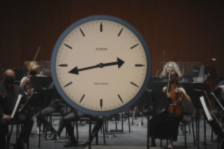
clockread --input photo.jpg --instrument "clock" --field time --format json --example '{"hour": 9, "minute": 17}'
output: {"hour": 2, "minute": 43}
